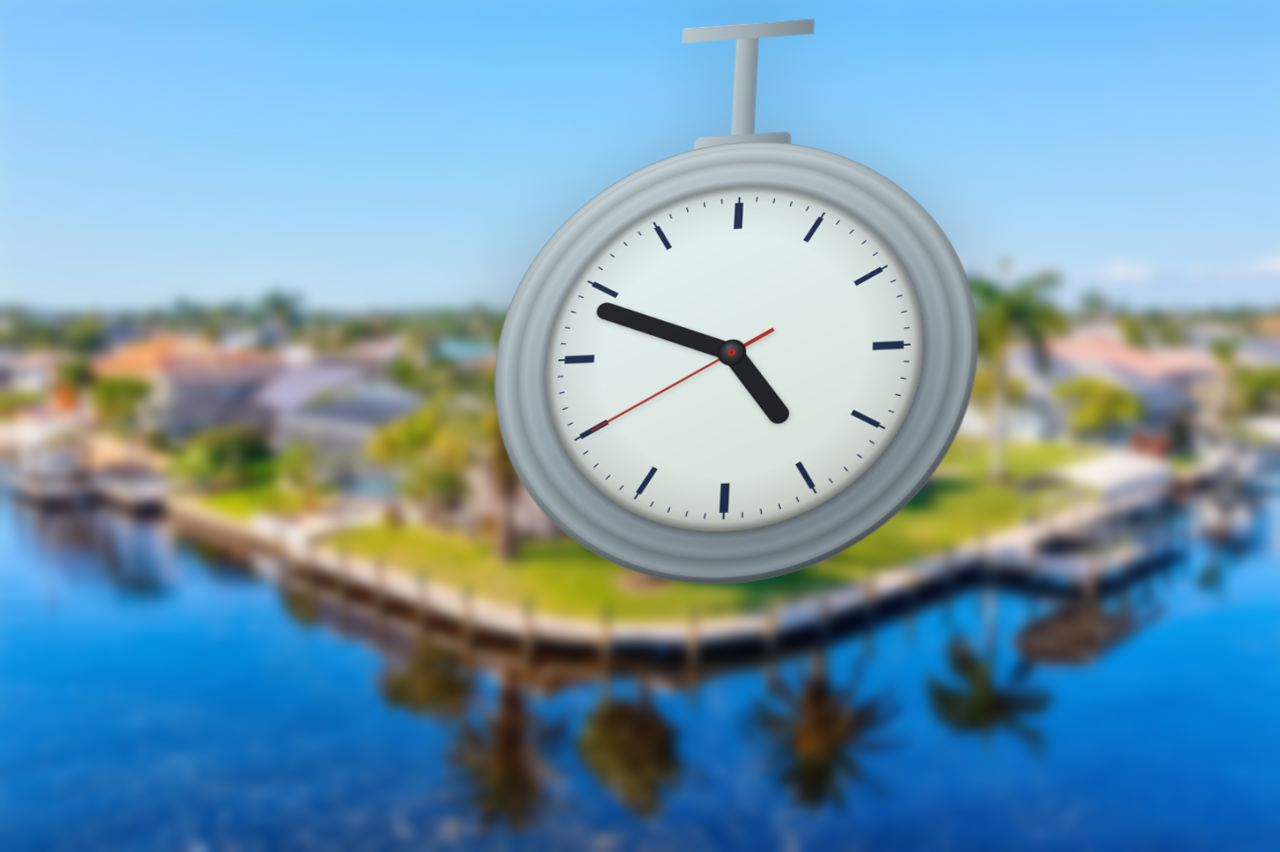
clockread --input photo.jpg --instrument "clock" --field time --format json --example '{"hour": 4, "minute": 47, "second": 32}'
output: {"hour": 4, "minute": 48, "second": 40}
